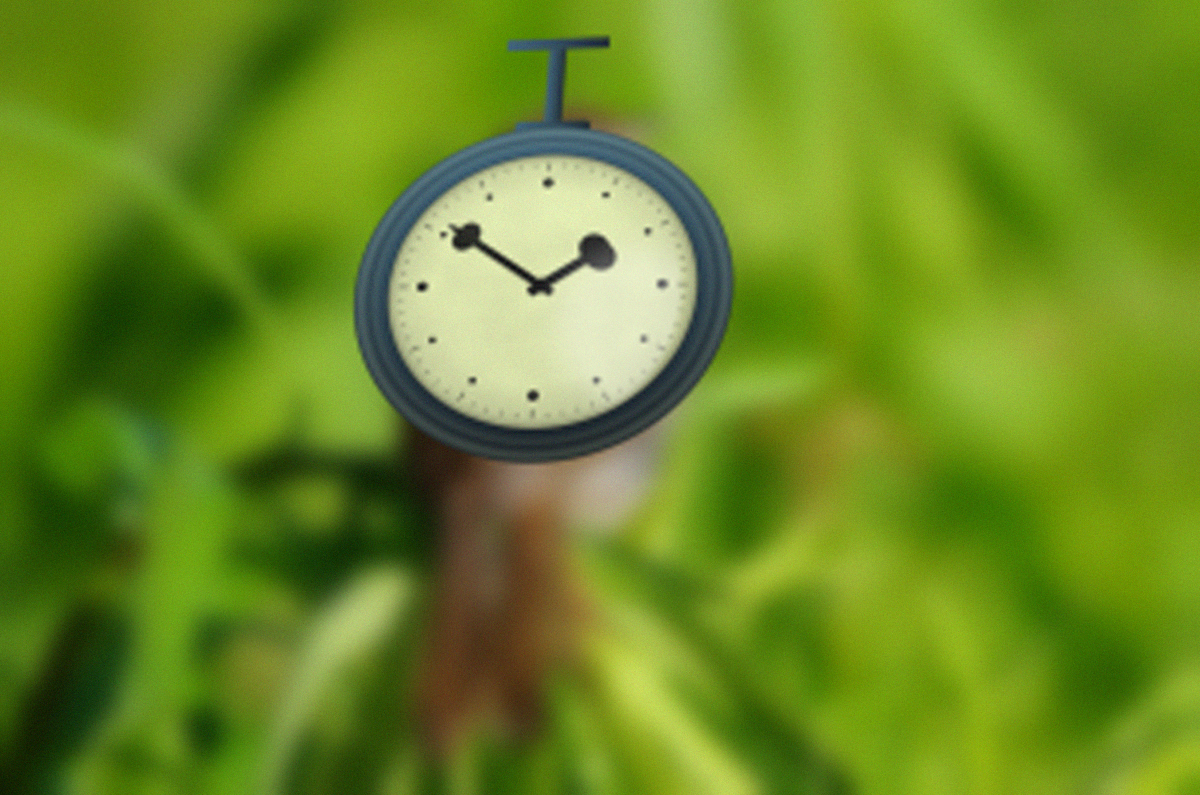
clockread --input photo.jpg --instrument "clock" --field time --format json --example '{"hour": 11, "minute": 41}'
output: {"hour": 1, "minute": 51}
